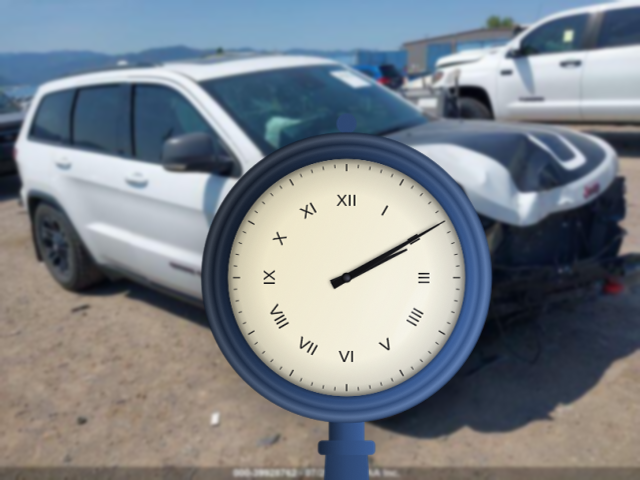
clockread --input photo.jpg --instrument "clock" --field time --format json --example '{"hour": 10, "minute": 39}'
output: {"hour": 2, "minute": 10}
